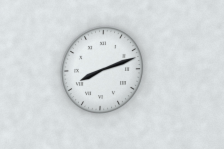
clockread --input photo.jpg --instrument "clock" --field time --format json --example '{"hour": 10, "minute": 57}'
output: {"hour": 8, "minute": 12}
